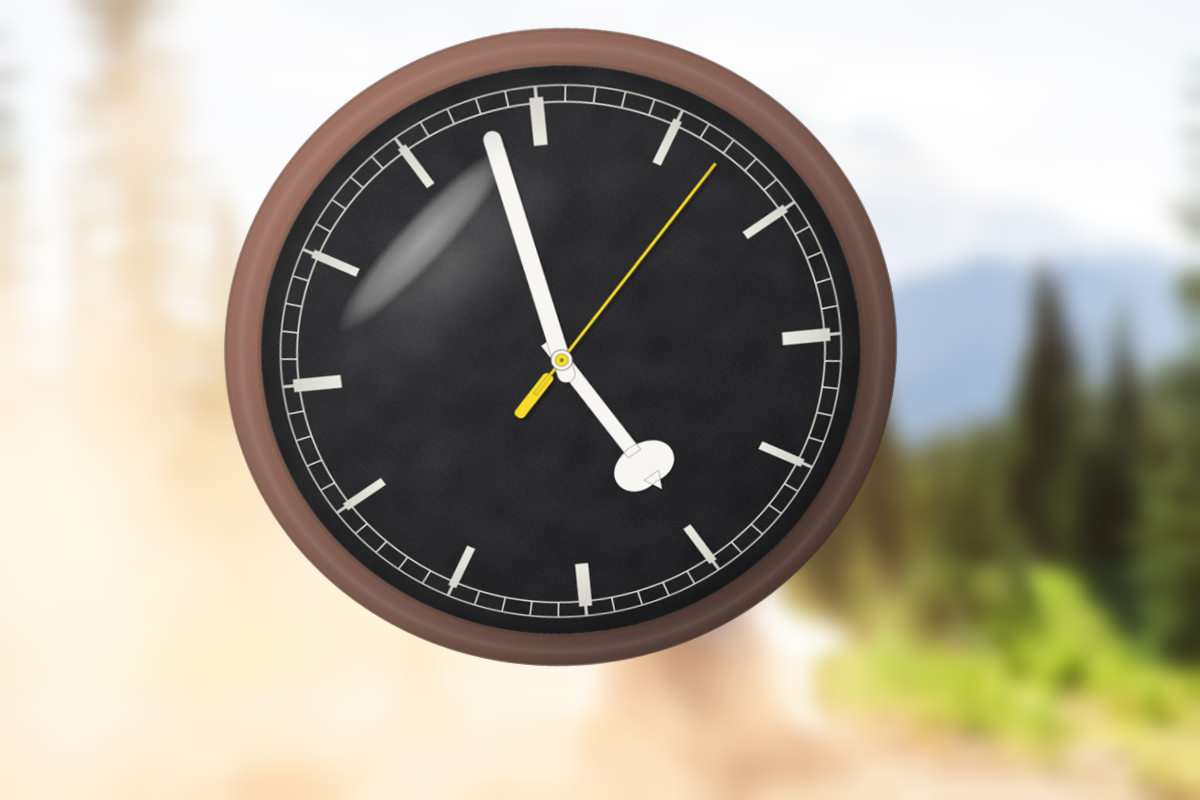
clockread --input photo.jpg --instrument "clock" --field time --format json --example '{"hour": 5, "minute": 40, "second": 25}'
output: {"hour": 4, "minute": 58, "second": 7}
